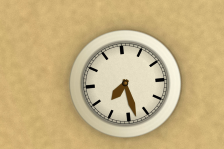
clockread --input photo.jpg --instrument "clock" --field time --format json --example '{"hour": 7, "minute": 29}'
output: {"hour": 7, "minute": 28}
